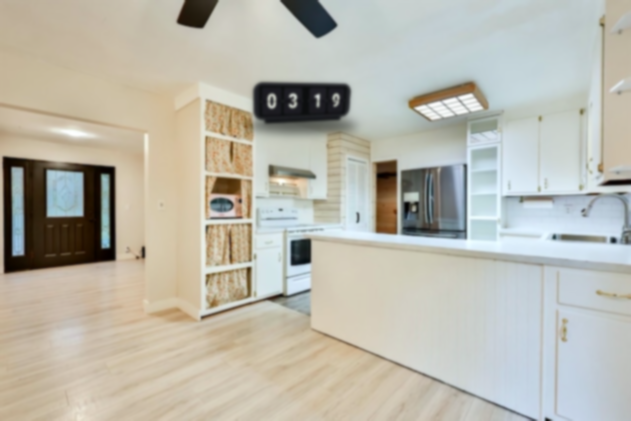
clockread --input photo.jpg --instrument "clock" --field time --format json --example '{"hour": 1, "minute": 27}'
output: {"hour": 3, "minute": 19}
